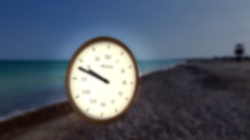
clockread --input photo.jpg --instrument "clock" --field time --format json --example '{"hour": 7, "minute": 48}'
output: {"hour": 9, "minute": 48}
